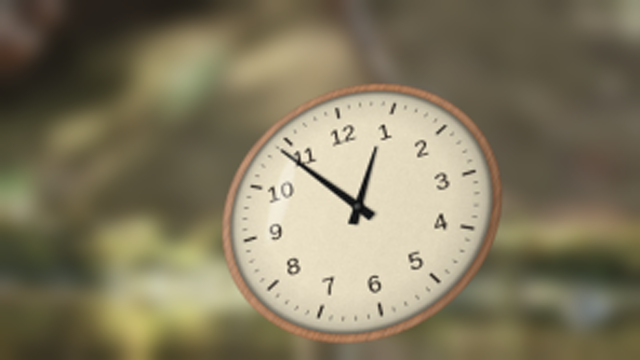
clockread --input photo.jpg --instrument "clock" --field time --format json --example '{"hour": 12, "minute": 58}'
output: {"hour": 12, "minute": 54}
